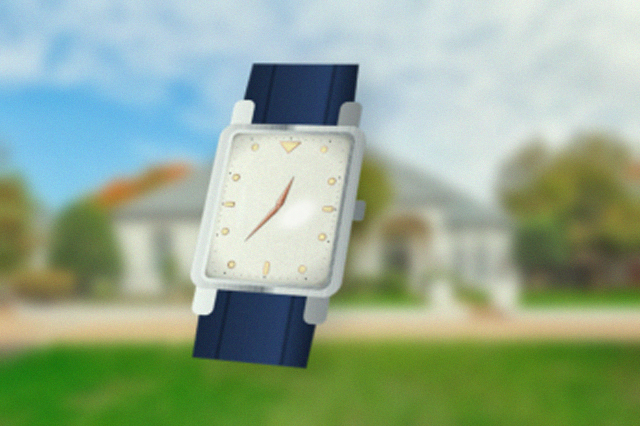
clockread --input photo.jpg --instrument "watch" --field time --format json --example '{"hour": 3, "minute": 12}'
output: {"hour": 12, "minute": 36}
